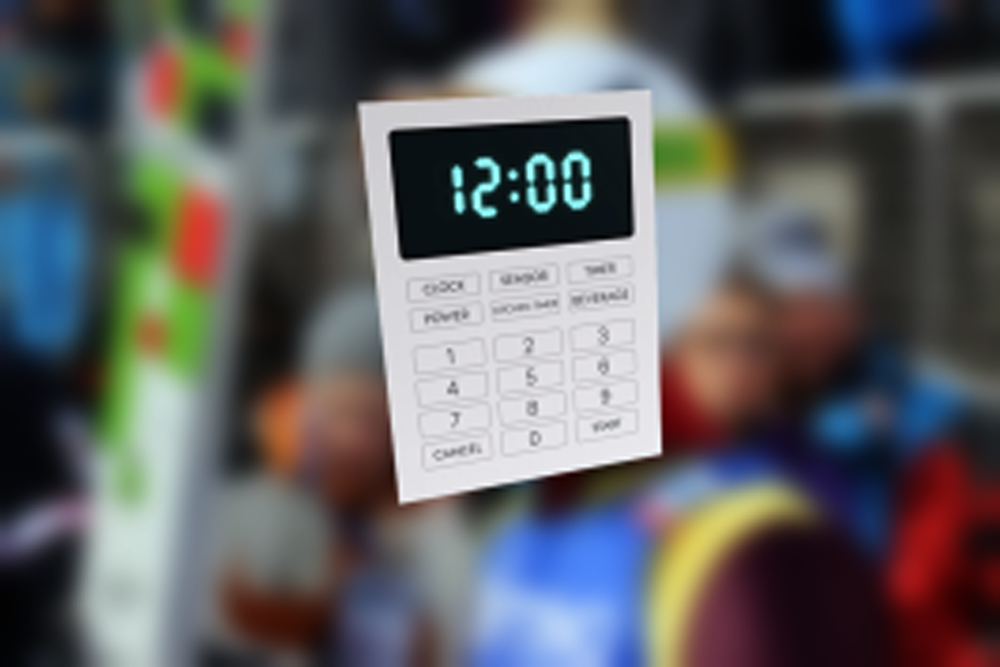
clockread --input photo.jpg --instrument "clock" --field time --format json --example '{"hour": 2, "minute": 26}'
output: {"hour": 12, "minute": 0}
